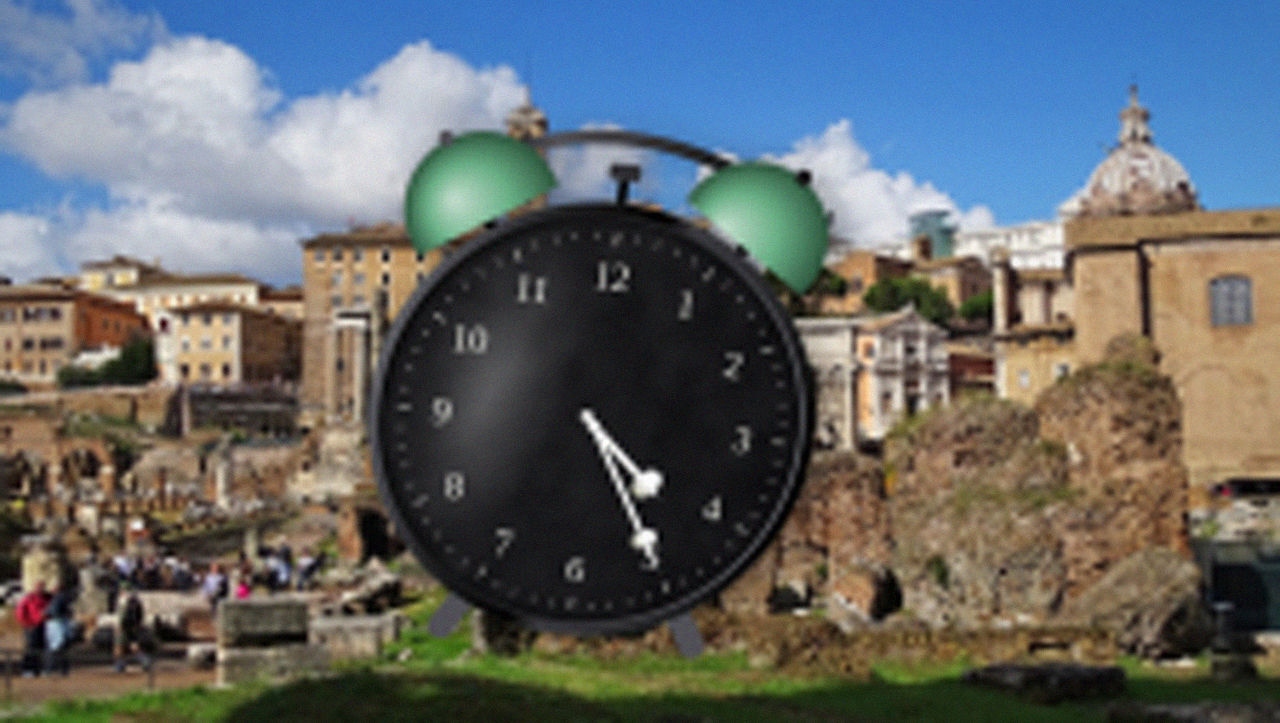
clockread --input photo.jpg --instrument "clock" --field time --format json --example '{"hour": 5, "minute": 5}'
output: {"hour": 4, "minute": 25}
